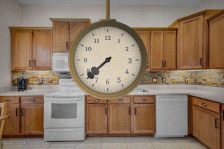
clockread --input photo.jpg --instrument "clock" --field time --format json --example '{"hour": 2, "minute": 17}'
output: {"hour": 7, "minute": 38}
